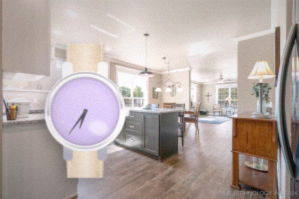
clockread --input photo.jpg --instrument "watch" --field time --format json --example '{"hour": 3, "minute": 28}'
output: {"hour": 6, "minute": 36}
